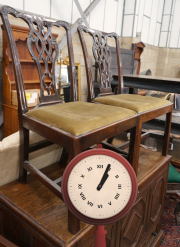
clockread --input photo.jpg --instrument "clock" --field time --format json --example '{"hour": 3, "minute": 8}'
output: {"hour": 1, "minute": 4}
